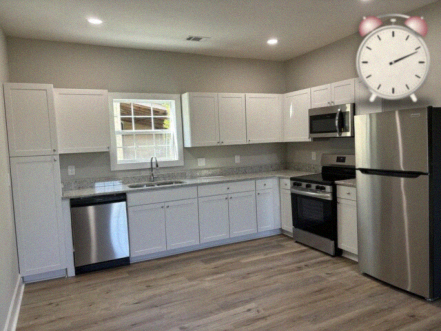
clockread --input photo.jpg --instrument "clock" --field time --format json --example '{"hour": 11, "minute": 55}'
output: {"hour": 2, "minute": 11}
